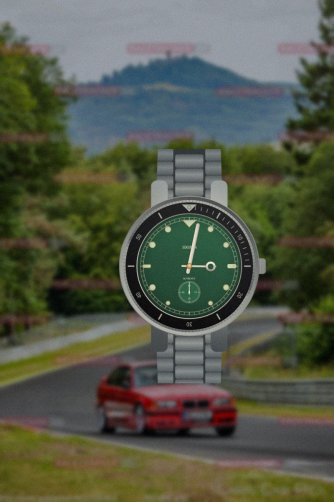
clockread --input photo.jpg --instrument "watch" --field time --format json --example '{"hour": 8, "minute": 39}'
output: {"hour": 3, "minute": 2}
